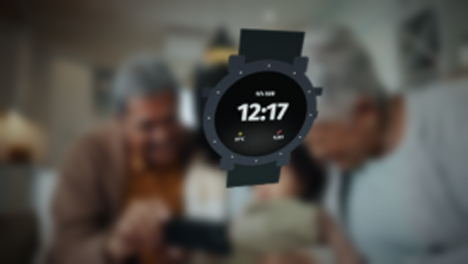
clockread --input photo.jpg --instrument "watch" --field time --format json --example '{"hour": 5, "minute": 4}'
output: {"hour": 12, "minute": 17}
